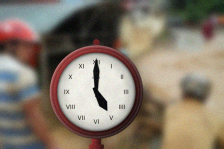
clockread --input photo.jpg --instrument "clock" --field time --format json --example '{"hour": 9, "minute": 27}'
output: {"hour": 5, "minute": 0}
